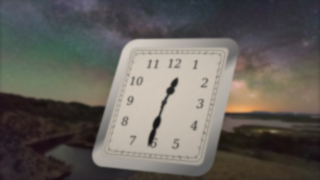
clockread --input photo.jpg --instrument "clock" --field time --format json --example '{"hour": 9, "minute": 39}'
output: {"hour": 12, "minute": 31}
